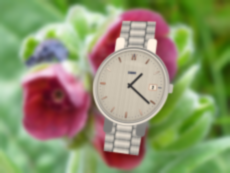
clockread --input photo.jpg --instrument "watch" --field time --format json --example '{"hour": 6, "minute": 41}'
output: {"hour": 1, "minute": 21}
